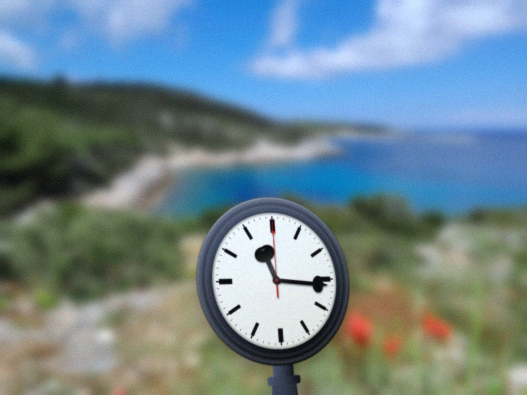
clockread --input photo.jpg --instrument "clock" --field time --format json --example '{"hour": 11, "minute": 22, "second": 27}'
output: {"hour": 11, "minute": 16, "second": 0}
